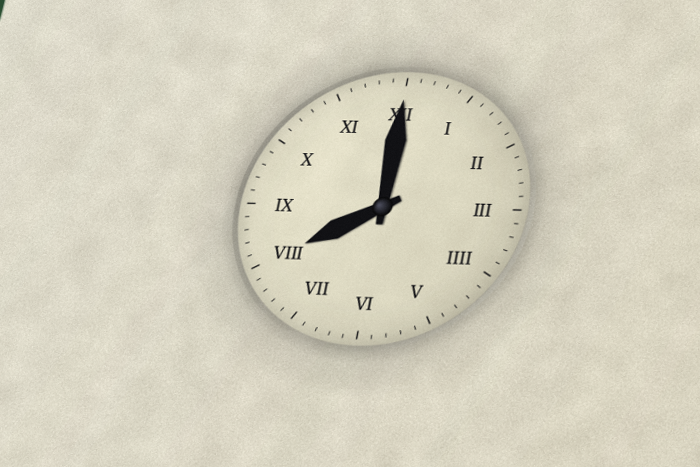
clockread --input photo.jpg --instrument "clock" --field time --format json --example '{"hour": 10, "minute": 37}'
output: {"hour": 8, "minute": 0}
